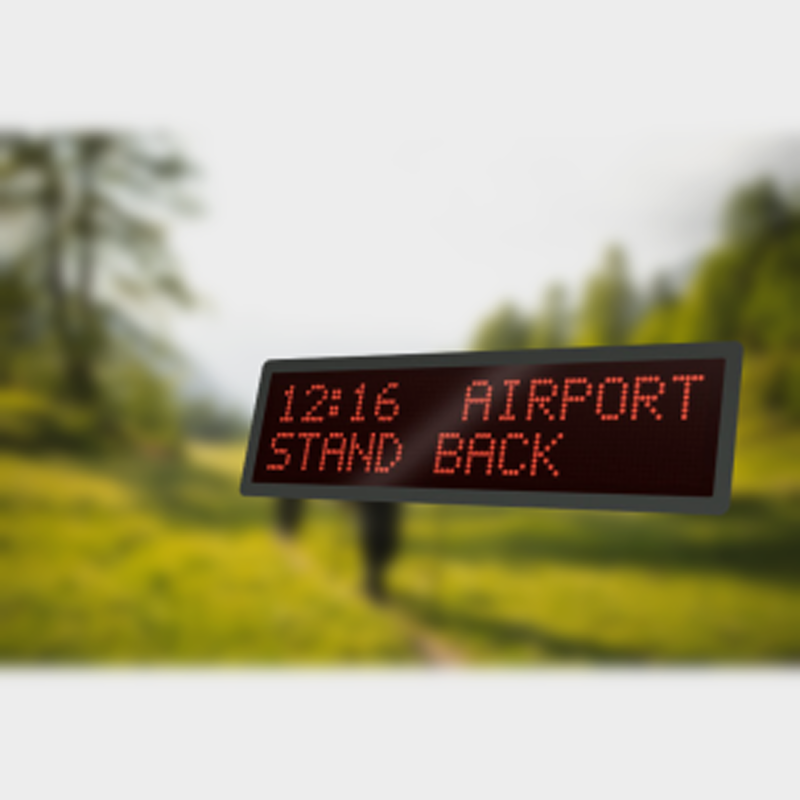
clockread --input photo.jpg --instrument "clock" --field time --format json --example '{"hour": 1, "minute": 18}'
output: {"hour": 12, "minute": 16}
